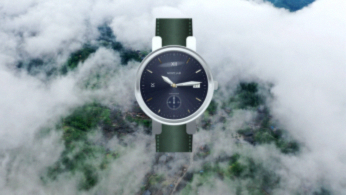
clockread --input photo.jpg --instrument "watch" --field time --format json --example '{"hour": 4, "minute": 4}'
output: {"hour": 10, "minute": 14}
